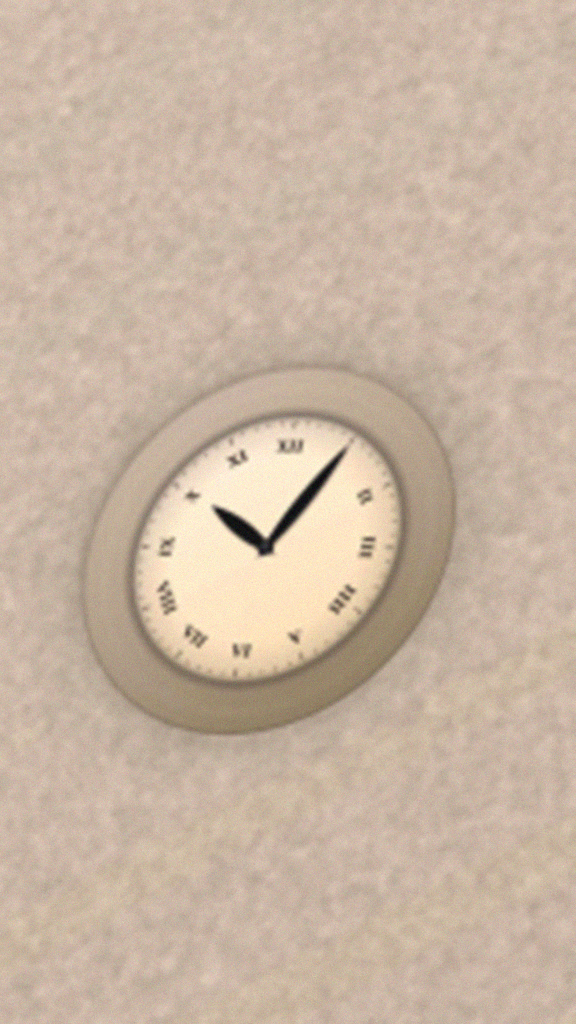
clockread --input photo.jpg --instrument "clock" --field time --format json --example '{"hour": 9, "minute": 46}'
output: {"hour": 10, "minute": 5}
